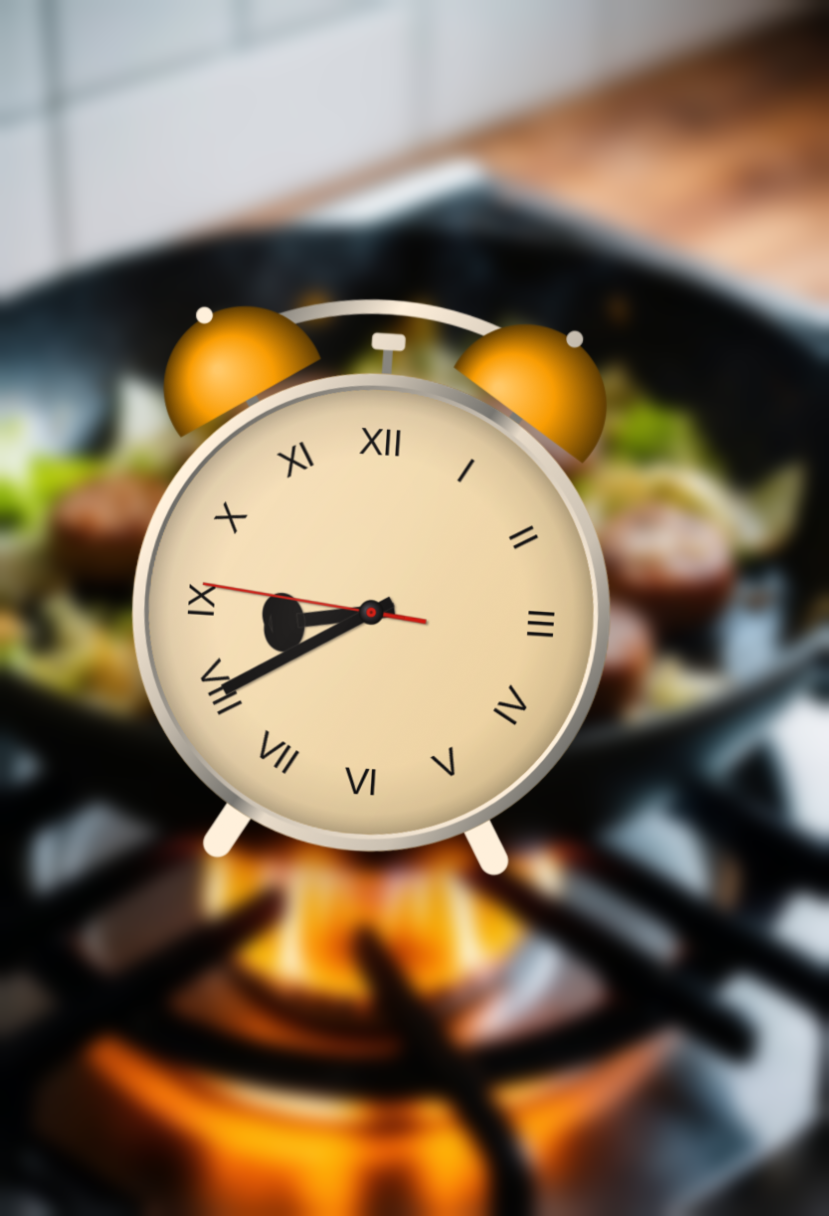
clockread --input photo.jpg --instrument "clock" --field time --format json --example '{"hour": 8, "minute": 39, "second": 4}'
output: {"hour": 8, "minute": 39, "second": 46}
